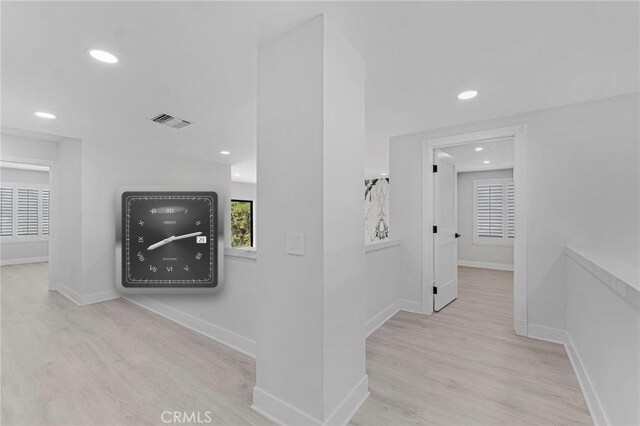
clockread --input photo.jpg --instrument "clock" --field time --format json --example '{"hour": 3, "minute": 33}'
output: {"hour": 8, "minute": 13}
